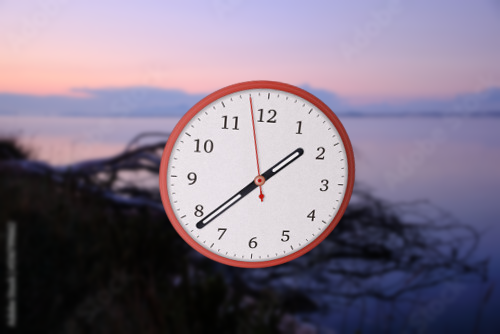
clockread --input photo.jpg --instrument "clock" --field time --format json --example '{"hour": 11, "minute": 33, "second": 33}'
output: {"hour": 1, "minute": 37, "second": 58}
